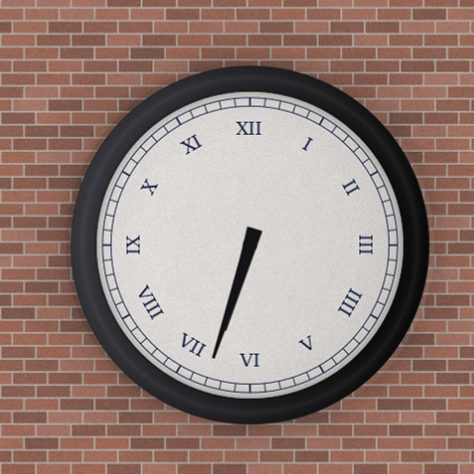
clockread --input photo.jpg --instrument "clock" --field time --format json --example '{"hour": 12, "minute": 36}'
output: {"hour": 6, "minute": 33}
